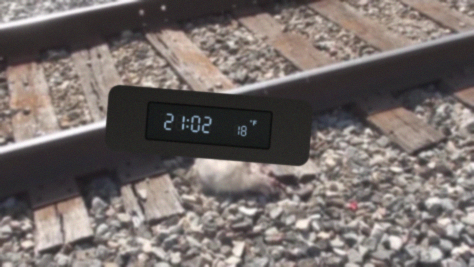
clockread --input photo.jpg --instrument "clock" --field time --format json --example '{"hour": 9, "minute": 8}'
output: {"hour": 21, "minute": 2}
